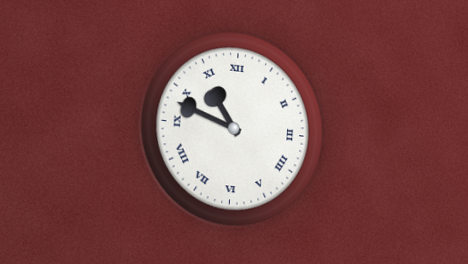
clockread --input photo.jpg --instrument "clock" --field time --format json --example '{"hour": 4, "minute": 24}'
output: {"hour": 10, "minute": 48}
